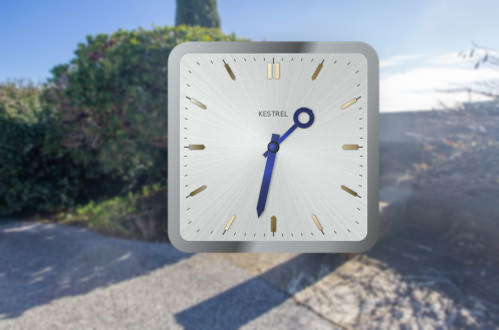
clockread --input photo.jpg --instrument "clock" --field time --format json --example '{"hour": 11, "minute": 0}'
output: {"hour": 1, "minute": 32}
